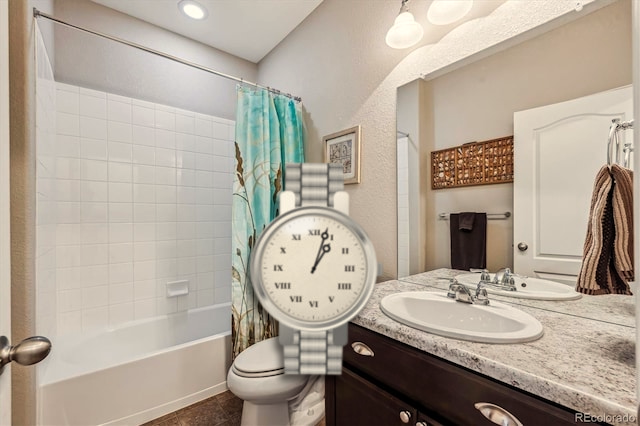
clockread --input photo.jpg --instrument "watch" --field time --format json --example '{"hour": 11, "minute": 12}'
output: {"hour": 1, "minute": 3}
